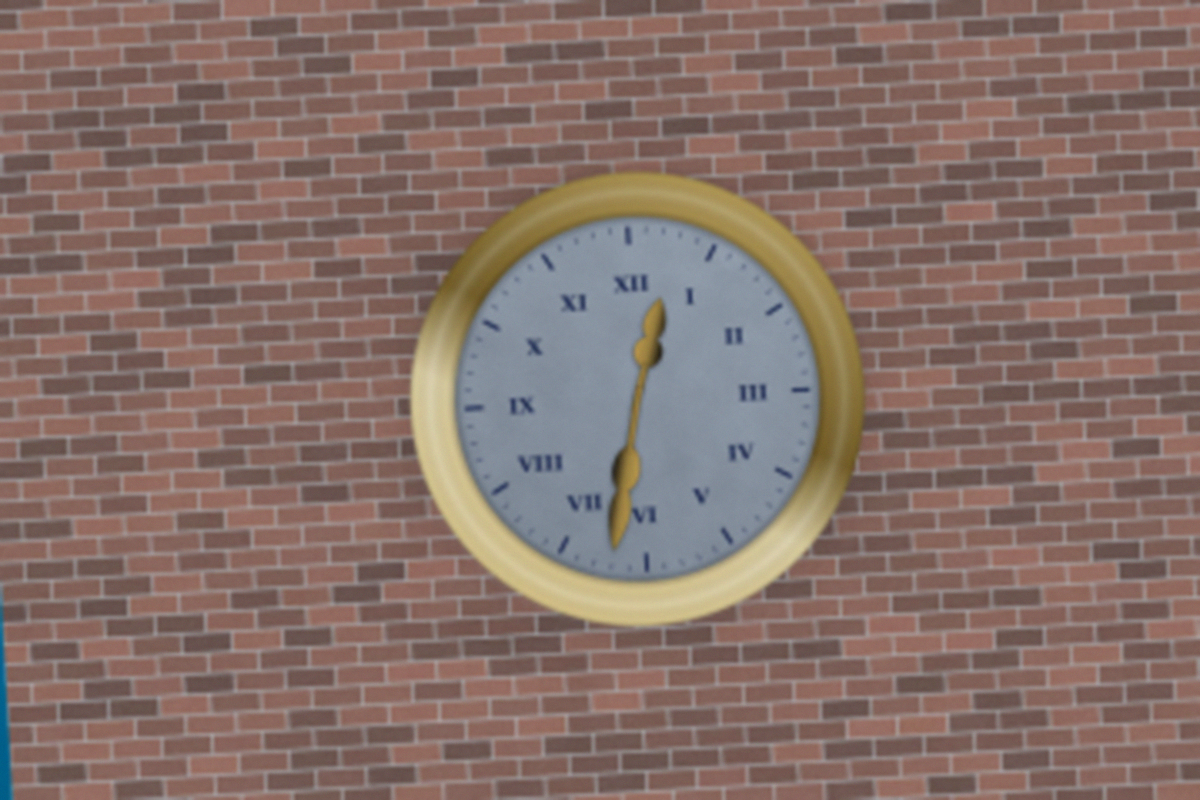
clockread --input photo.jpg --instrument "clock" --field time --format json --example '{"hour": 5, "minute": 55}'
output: {"hour": 12, "minute": 32}
